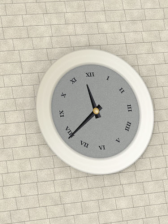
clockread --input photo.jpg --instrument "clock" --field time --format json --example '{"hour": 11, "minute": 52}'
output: {"hour": 11, "minute": 39}
